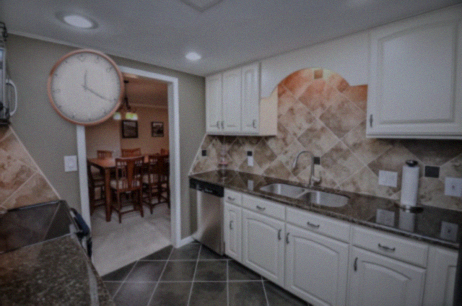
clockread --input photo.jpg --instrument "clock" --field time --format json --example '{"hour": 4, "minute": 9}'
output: {"hour": 12, "minute": 21}
